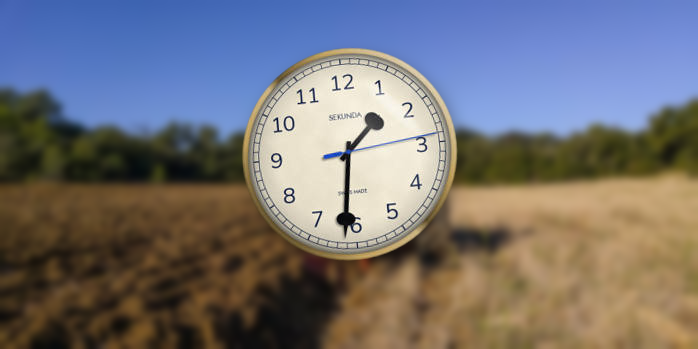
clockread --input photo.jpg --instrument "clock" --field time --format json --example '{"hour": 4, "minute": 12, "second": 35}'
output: {"hour": 1, "minute": 31, "second": 14}
